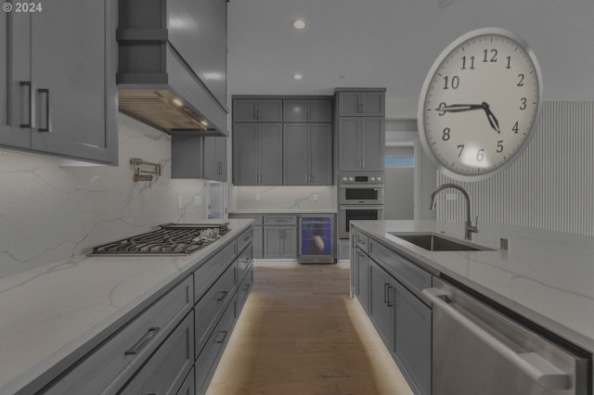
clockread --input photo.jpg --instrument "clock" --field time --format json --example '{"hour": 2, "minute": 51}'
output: {"hour": 4, "minute": 45}
